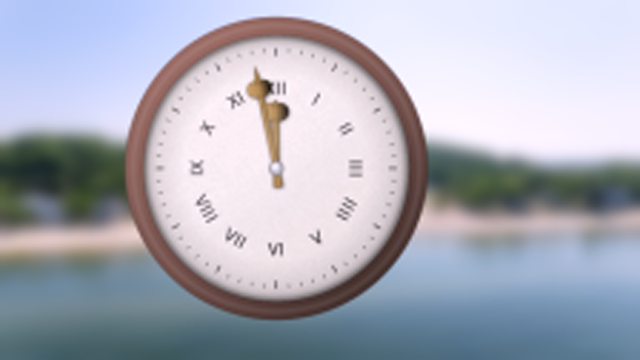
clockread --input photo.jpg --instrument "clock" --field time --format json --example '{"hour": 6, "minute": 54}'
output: {"hour": 11, "minute": 58}
